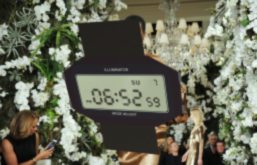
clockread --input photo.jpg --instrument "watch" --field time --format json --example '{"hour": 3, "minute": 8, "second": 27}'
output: {"hour": 6, "minute": 52, "second": 59}
